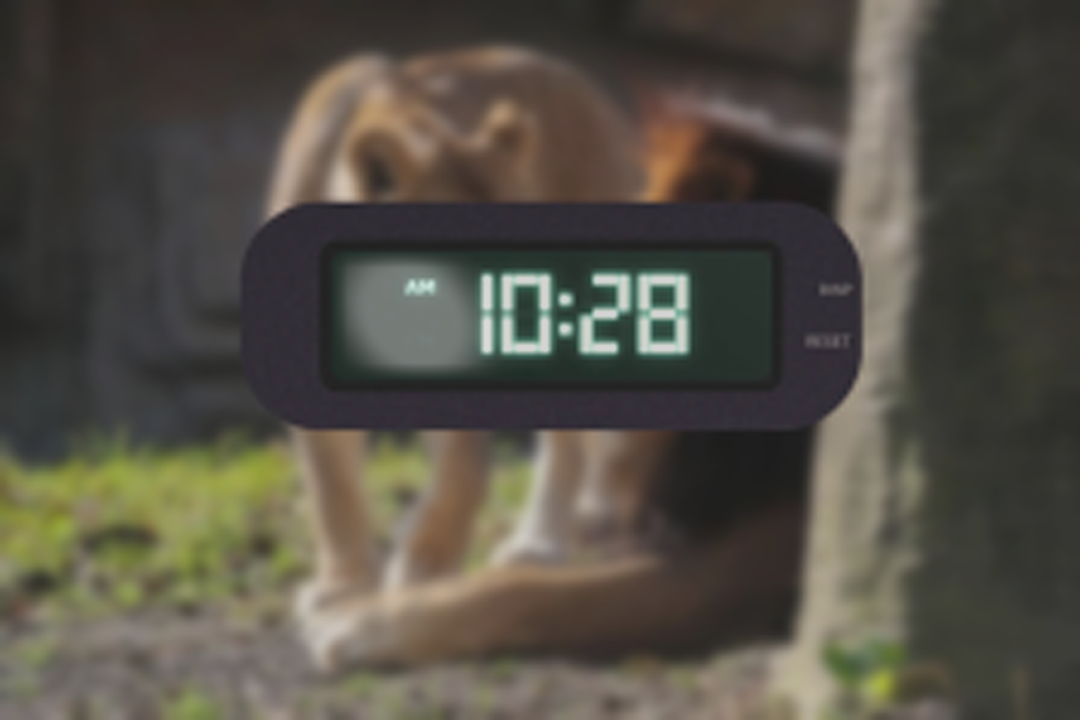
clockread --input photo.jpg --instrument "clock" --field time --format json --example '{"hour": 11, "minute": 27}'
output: {"hour": 10, "minute": 28}
